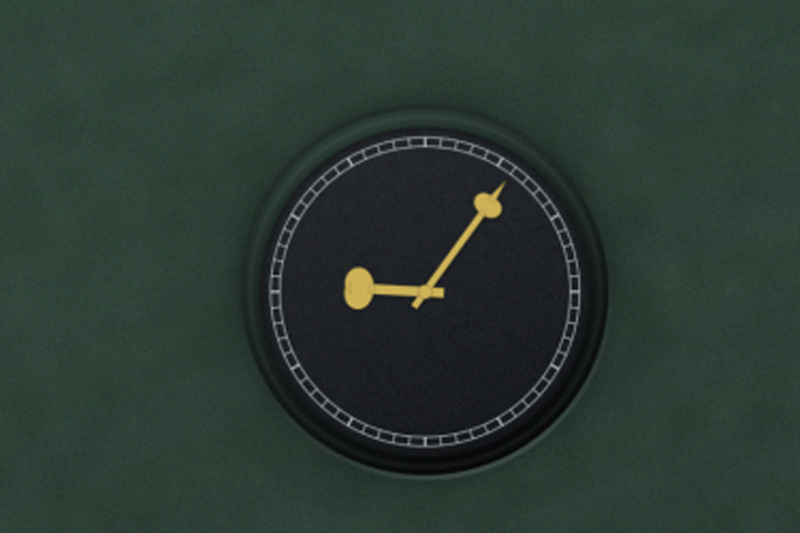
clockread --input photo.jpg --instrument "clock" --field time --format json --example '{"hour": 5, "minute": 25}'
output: {"hour": 9, "minute": 6}
